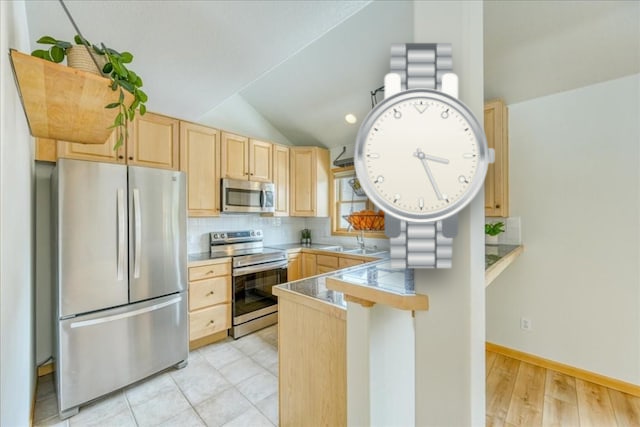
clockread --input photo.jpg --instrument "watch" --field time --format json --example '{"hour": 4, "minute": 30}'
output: {"hour": 3, "minute": 26}
